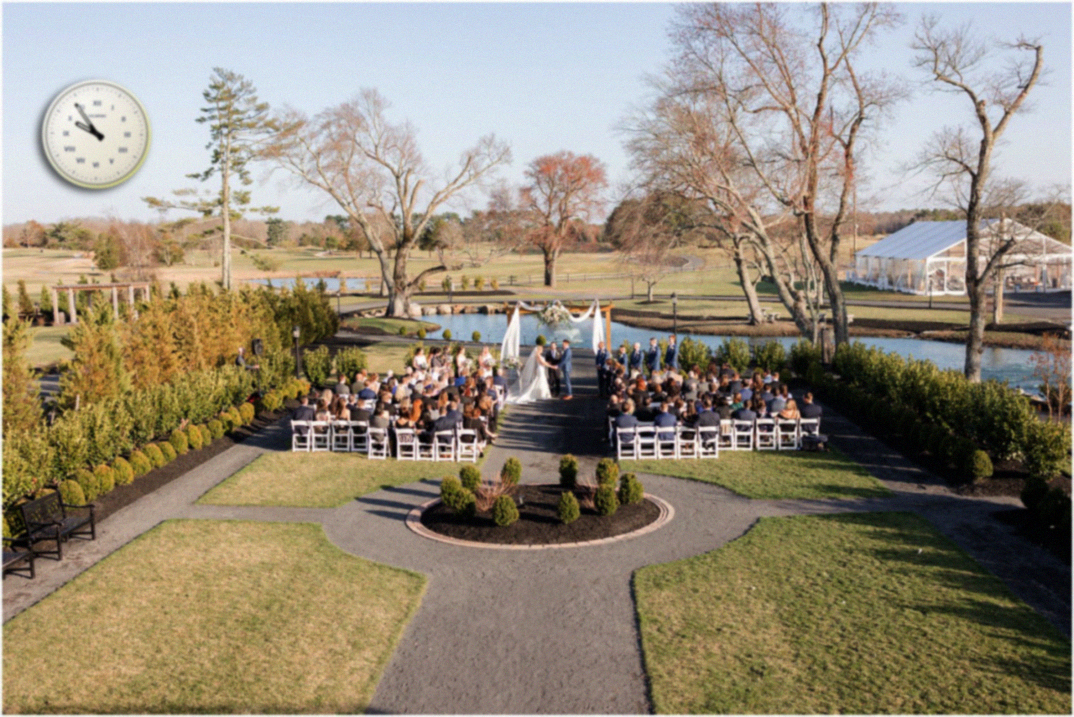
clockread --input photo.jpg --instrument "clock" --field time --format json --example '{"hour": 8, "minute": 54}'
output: {"hour": 9, "minute": 54}
